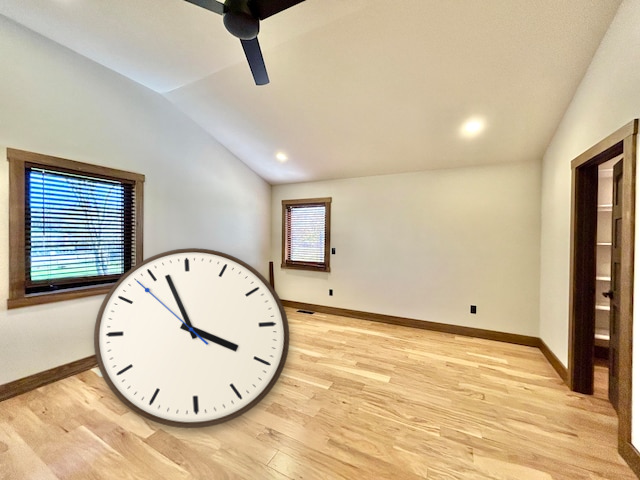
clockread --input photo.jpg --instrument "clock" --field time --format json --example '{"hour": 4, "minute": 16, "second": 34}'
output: {"hour": 3, "minute": 56, "second": 53}
